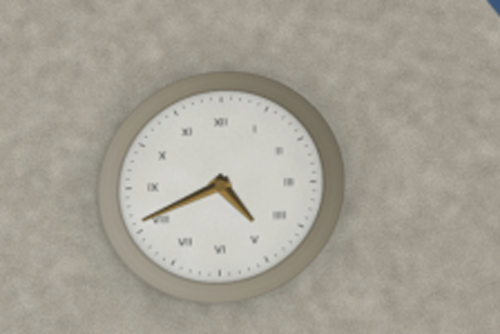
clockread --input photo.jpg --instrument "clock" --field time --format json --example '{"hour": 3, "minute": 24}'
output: {"hour": 4, "minute": 41}
